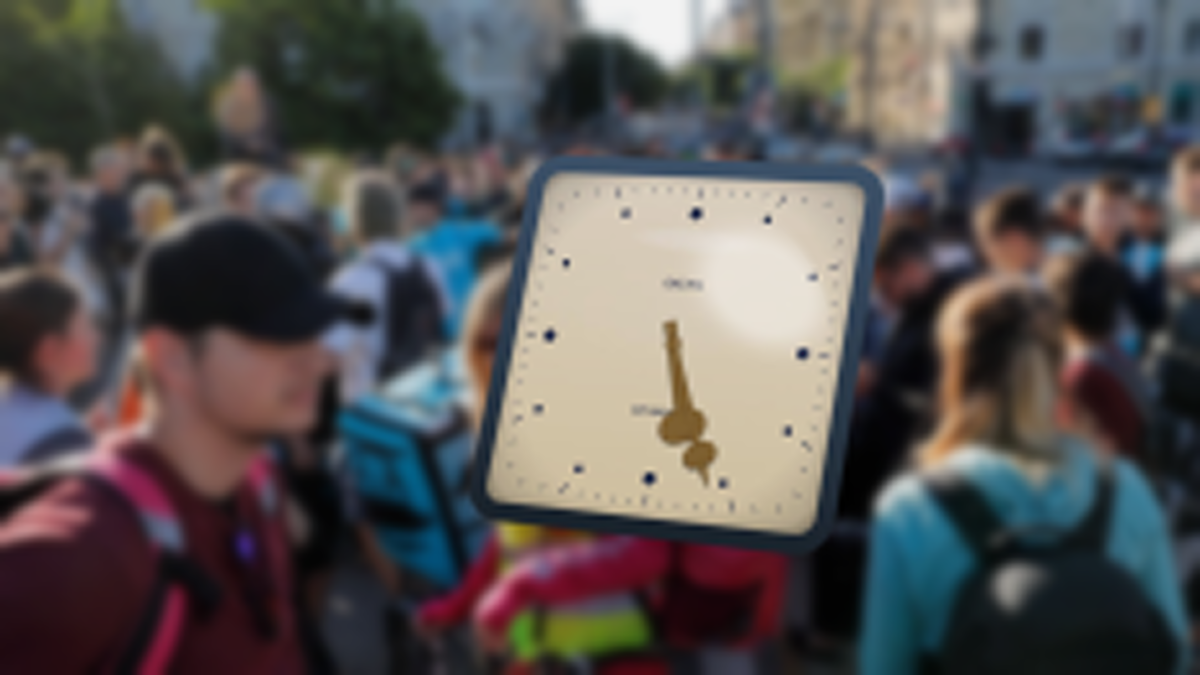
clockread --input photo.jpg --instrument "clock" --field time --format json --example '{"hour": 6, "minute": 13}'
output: {"hour": 5, "minute": 26}
